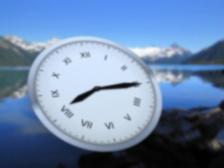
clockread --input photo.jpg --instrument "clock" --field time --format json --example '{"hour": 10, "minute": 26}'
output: {"hour": 8, "minute": 15}
